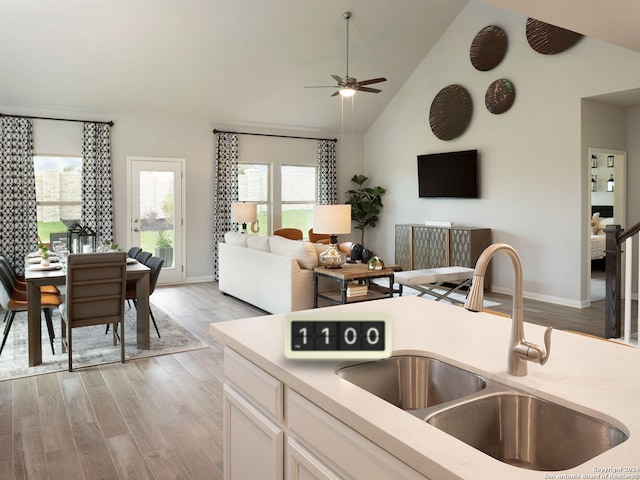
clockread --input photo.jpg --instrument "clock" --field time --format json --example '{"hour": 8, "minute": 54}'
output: {"hour": 11, "minute": 0}
